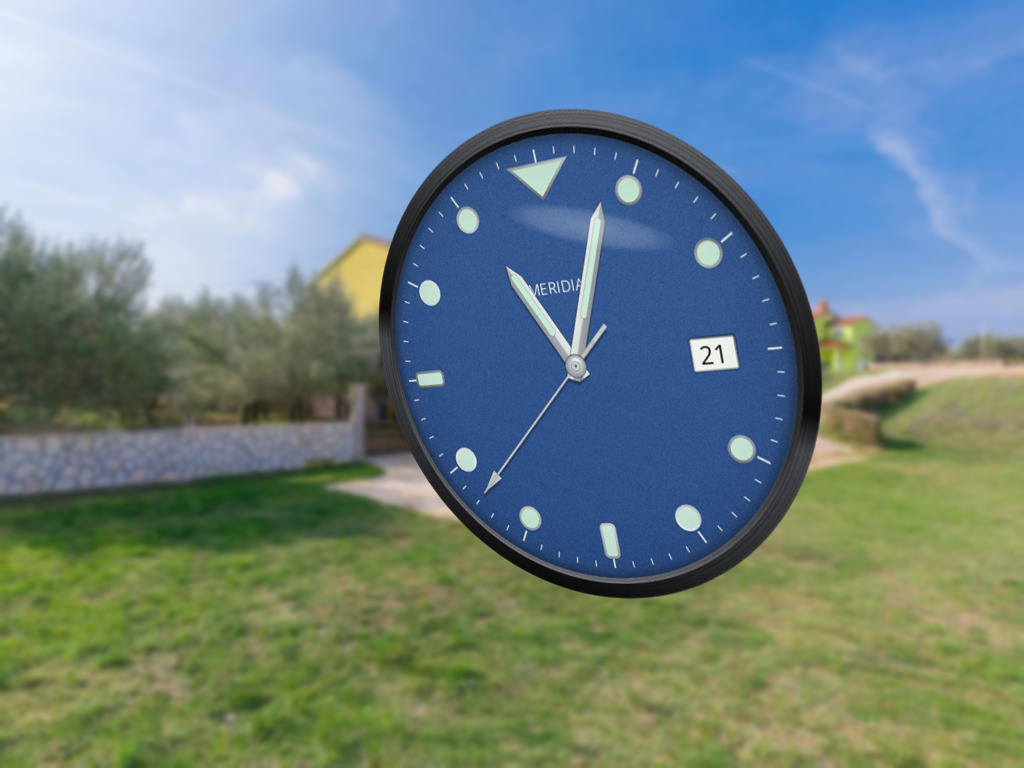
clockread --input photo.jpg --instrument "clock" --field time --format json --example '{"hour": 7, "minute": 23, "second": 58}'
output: {"hour": 11, "minute": 3, "second": 38}
